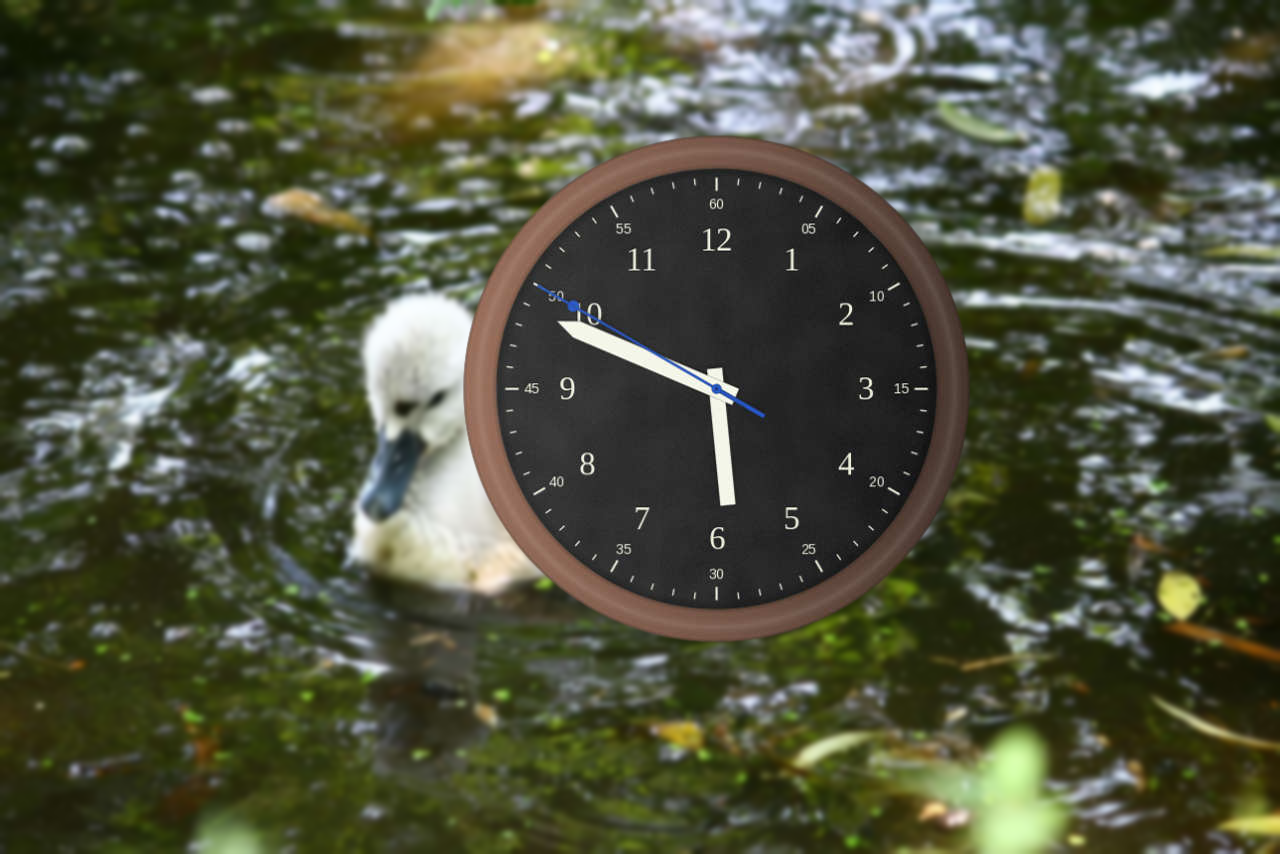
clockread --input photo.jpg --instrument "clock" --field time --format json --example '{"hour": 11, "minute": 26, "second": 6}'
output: {"hour": 5, "minute": 48, "second": 50}
